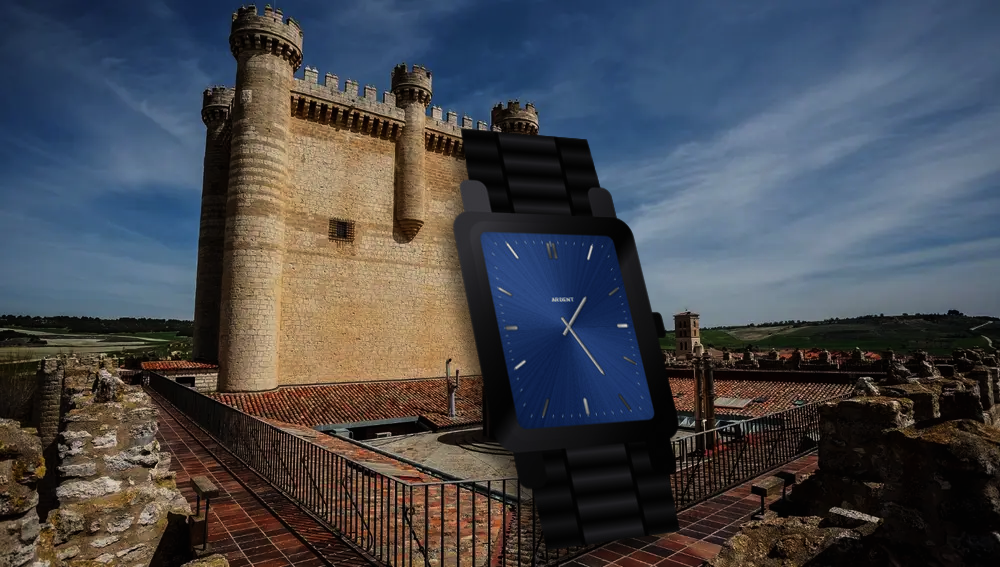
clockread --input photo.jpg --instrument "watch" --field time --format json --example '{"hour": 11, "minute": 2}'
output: {"hour": 1, "minute": 25}
